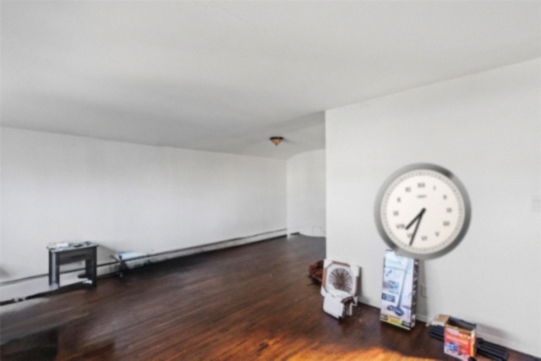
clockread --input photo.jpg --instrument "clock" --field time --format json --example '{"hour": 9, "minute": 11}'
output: {"hour": 7, "minute": 34}
